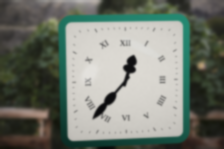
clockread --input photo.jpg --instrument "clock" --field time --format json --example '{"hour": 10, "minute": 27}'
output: {"hour": 12, "minute": 37}
